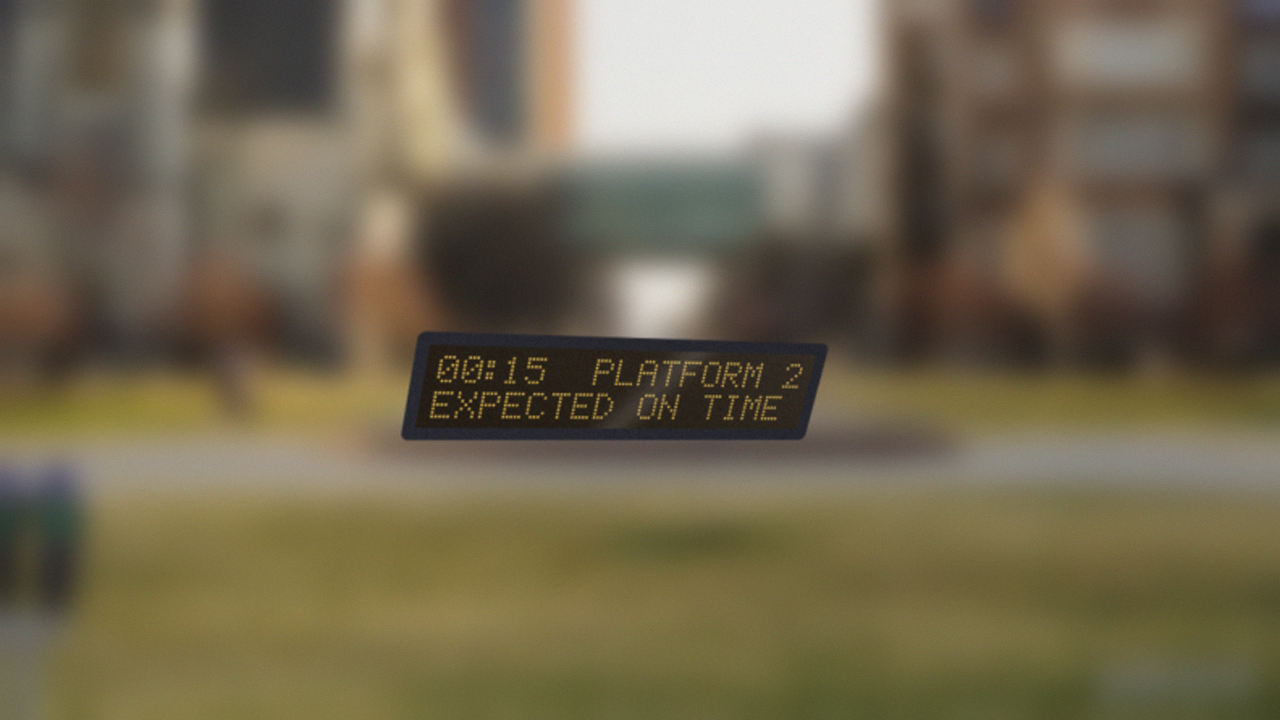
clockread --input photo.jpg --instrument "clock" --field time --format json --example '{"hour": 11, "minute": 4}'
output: {"hour": 0, "minute": 15}
